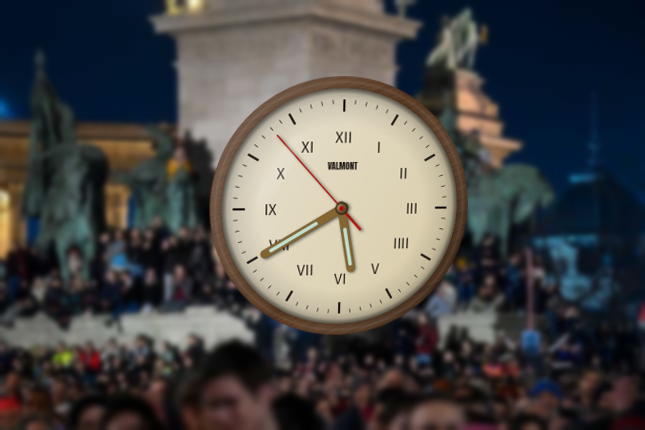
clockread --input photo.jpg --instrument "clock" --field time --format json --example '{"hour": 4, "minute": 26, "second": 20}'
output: {"hour": 5, "minute": 39, "second": 53}
